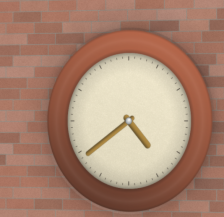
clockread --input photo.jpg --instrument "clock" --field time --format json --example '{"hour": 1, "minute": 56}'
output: {"hour": 4, "minute": 39}
